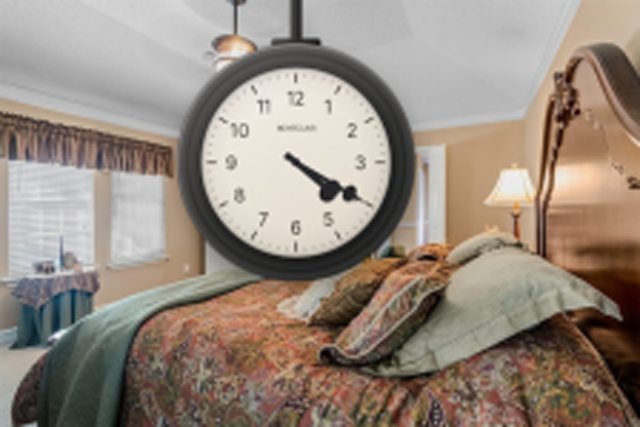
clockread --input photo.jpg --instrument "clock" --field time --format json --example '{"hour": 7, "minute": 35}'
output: {"hour": 4, "minute": 20}
